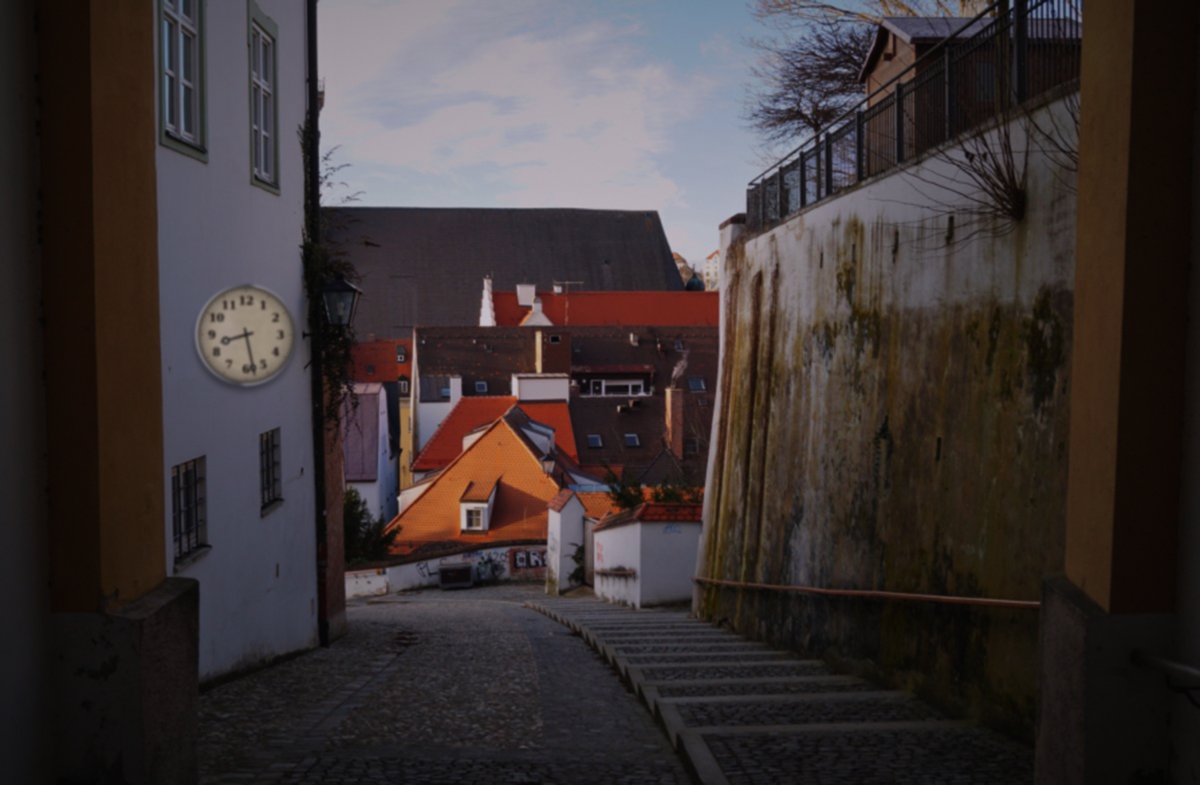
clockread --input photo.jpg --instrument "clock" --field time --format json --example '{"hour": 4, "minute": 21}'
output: {"hour": 8, "minute": 28}
